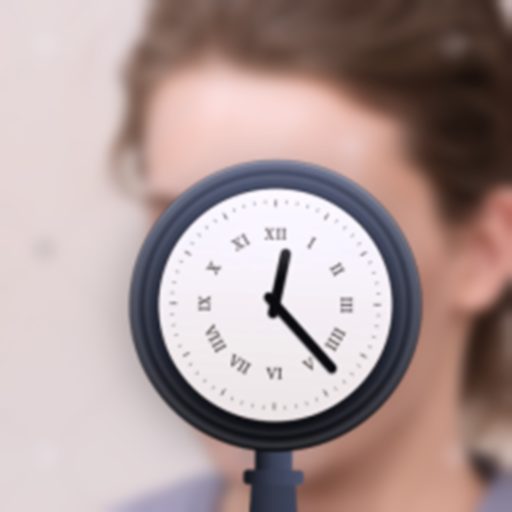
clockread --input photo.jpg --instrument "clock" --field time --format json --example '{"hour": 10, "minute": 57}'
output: {"hour": 12, "minute": 23}
